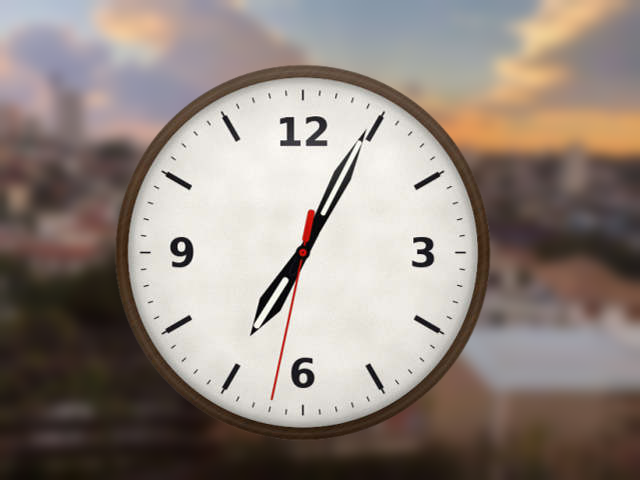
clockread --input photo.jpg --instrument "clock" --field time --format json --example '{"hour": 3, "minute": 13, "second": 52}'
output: {"hour": 7, "minute": 4, "second": 32}
